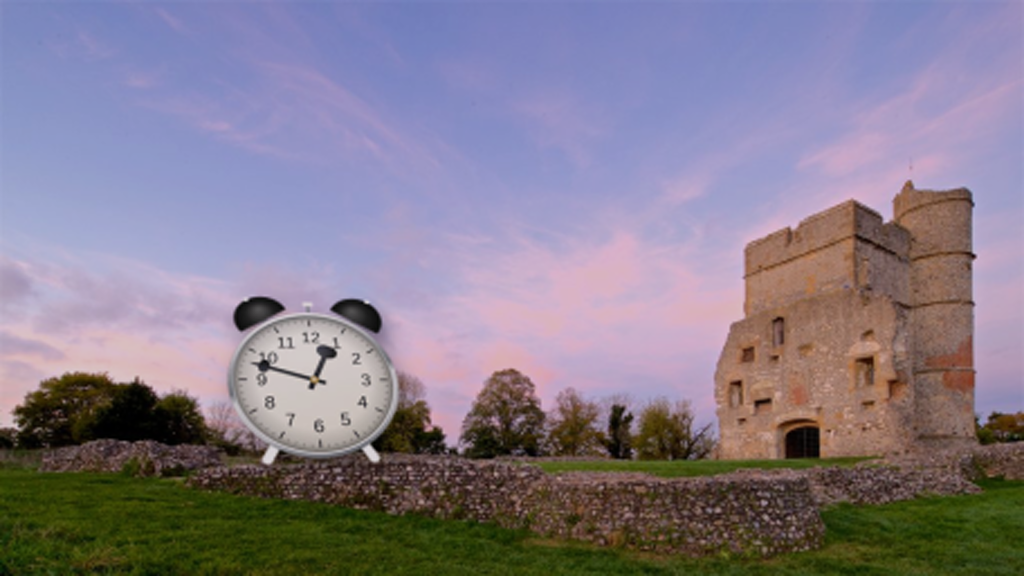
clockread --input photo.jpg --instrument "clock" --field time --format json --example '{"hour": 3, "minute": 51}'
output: {"hour": 12, "minute": 48}
